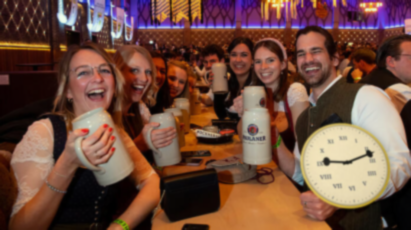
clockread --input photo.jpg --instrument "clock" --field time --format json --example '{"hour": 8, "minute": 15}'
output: {"hour": 9, "minute": 12}
